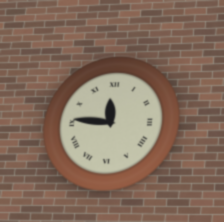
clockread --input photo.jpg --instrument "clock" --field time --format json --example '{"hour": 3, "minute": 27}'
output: {"hour": 11, "minute": 46}
